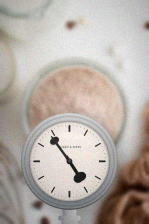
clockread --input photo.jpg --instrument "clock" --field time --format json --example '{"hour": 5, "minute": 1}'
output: {"hour": 4, "minute": 54}
